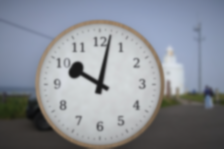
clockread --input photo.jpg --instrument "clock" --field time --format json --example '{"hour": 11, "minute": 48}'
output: {"hour": 10, "minute": 2}
